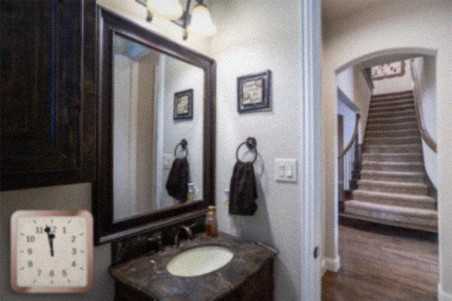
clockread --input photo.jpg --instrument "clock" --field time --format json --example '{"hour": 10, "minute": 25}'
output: {"hour": 11, "minute": 58}
